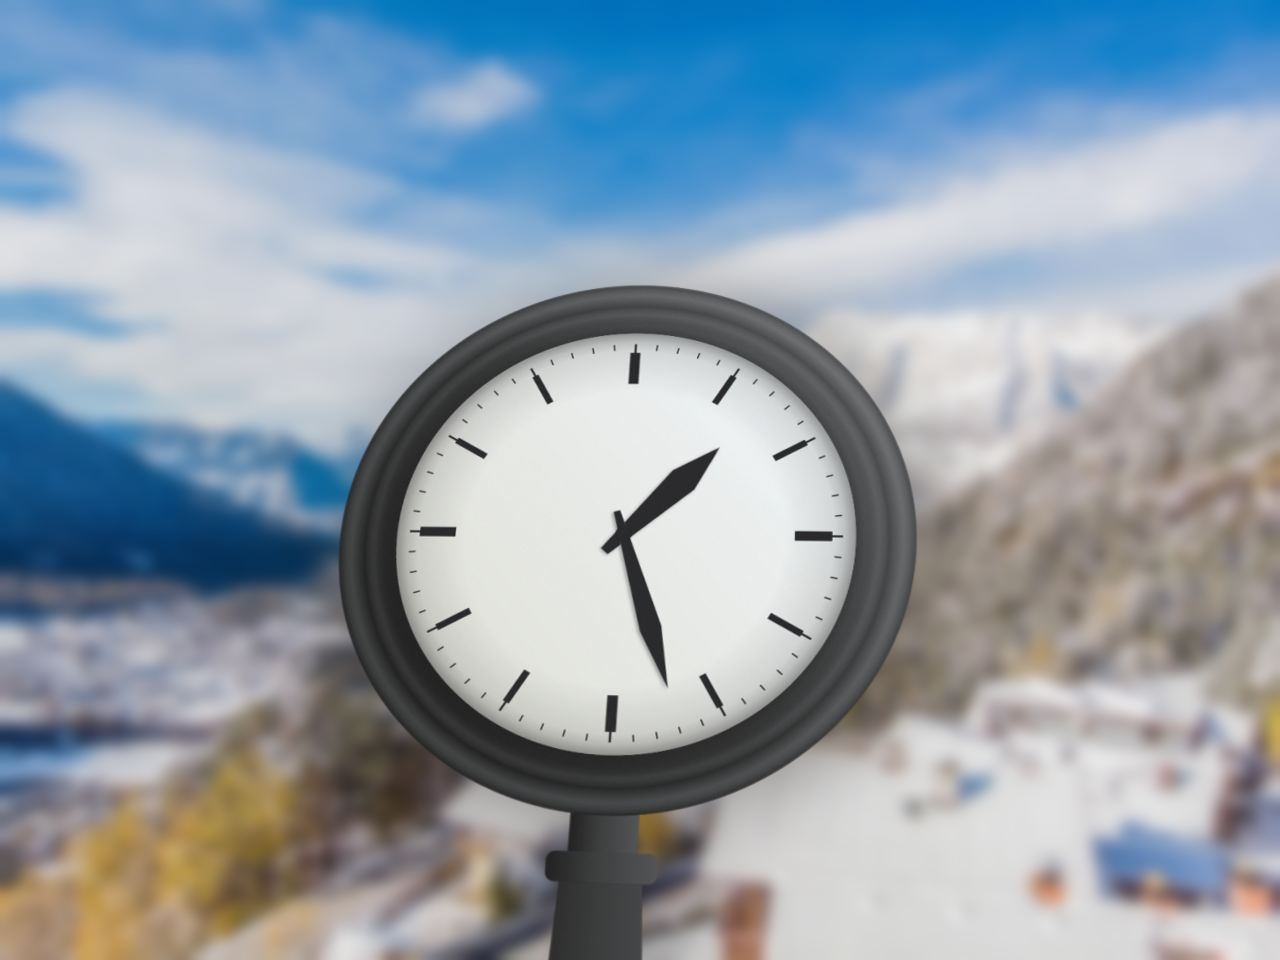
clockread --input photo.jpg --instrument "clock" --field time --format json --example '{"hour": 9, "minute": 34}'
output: {"hour": 1, "minute": 27}
